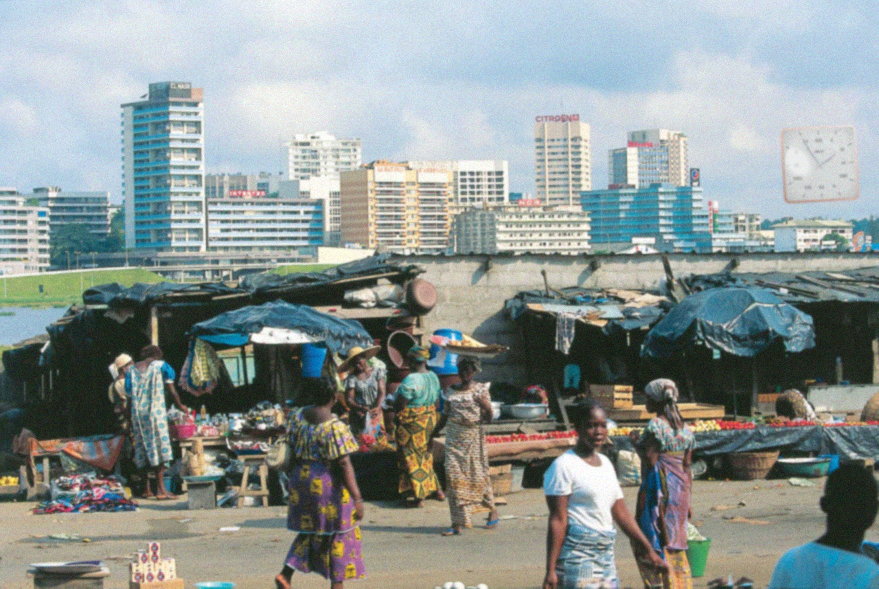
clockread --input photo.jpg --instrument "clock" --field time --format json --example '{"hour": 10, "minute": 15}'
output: {"hour": 1, "minute": 55}
